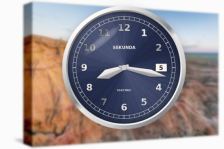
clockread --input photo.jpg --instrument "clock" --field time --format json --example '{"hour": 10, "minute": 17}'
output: {"hour": 8, "minute": 17}
